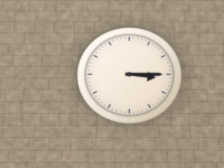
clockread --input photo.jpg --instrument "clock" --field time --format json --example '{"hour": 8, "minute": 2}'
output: {"hour": 3, "minute": 15}
